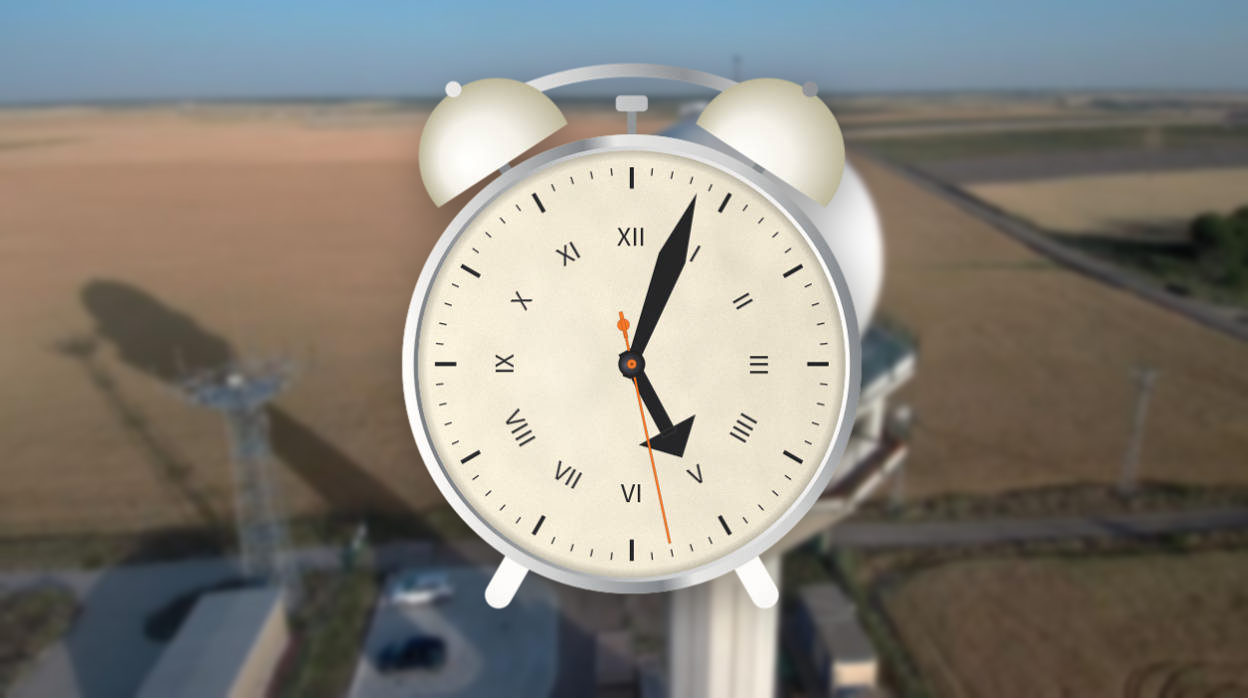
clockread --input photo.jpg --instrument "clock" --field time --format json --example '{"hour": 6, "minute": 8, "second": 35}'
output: {"hour": 5, "minute": 3, "second": 28}
